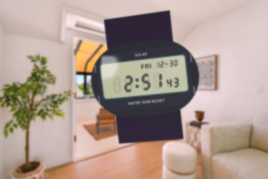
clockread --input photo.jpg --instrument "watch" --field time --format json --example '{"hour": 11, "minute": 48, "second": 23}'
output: {"hour": 2, "minute": 51, "second": 43}
